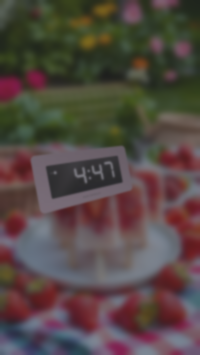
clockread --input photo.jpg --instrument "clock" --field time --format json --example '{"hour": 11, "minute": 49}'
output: {"hour": 4, "minute": 47}
